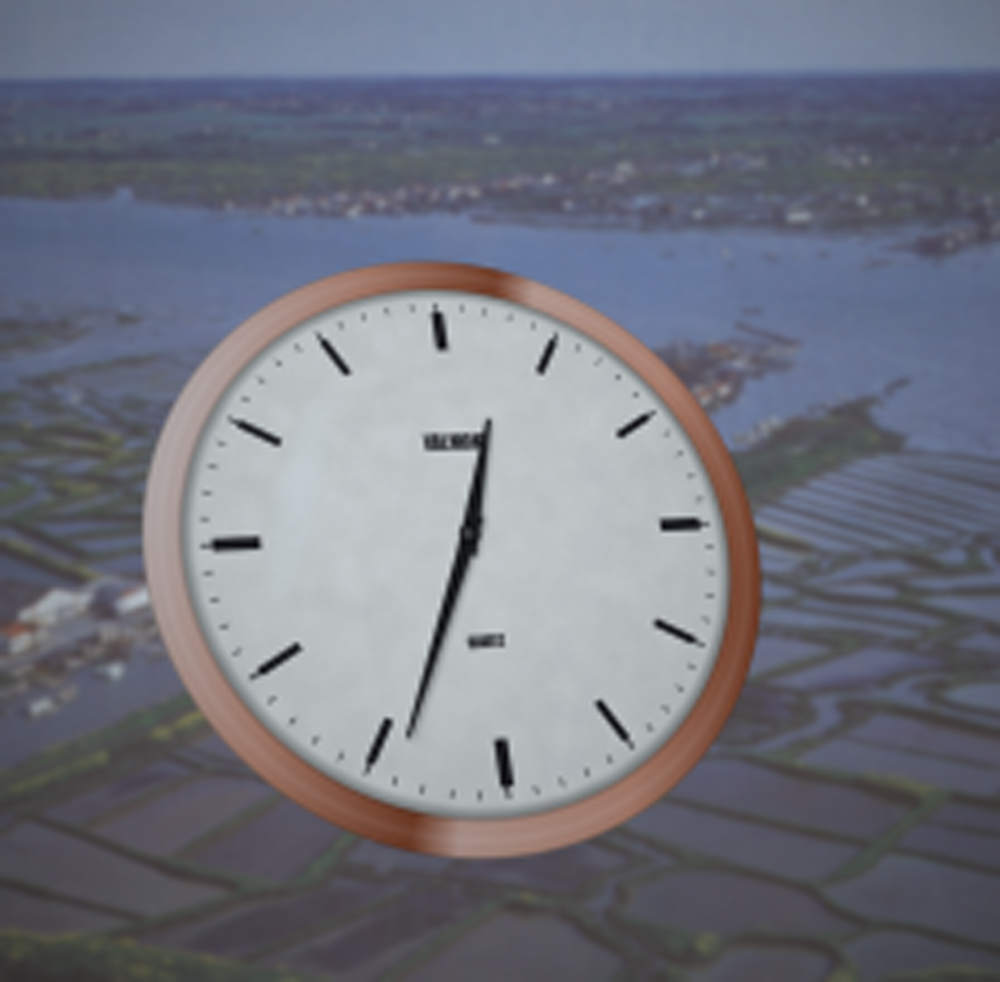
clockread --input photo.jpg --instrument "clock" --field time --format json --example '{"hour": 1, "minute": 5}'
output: {"hour": 12, "minute": 34}
